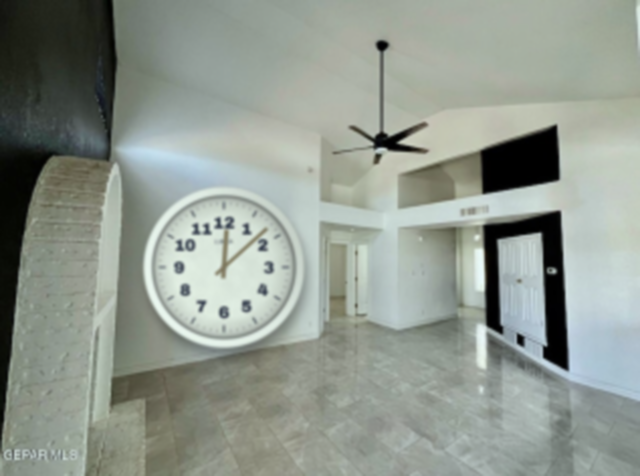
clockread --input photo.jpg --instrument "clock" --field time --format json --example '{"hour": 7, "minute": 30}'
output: {"hour": 12, "minute": 8}
